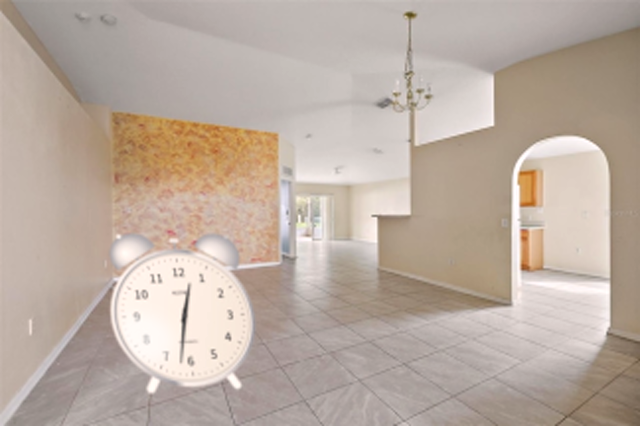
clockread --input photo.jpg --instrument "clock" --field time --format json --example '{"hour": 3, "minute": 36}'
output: {"hour": 12, "minute": 32}
